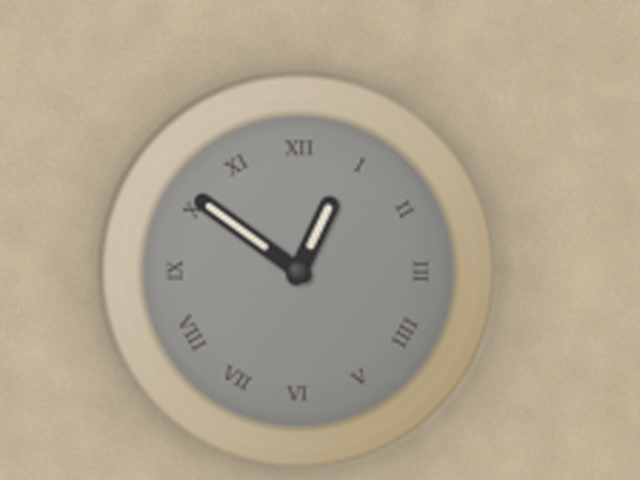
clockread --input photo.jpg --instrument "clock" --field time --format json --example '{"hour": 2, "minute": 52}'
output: {"hour": 12, "minute": 51}
